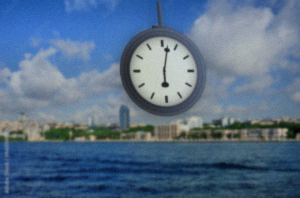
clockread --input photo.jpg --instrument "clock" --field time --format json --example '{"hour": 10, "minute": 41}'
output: {"hour": 6, "minute": 2}
